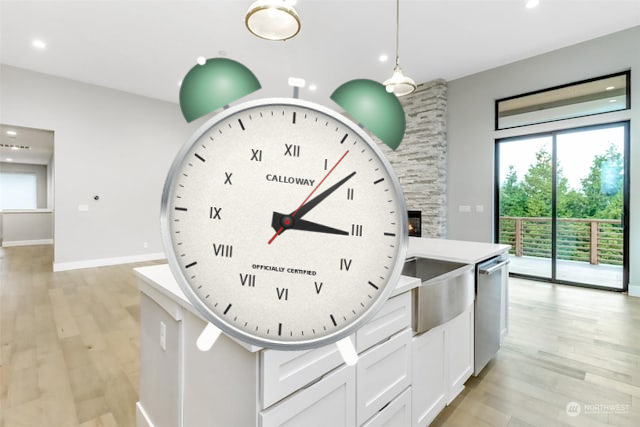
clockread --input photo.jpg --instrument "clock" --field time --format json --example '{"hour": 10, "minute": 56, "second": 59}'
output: {"hour": 3, "minute": 8, "second": 6}
